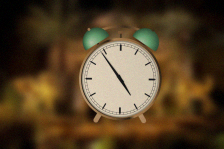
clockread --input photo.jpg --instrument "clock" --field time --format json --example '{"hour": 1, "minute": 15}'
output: {"hour": 4, "minute": 54}
